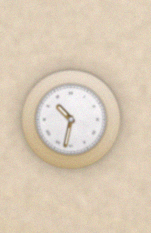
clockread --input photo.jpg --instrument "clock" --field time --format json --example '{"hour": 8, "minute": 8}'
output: {"hour": 10, "minute": 32}
